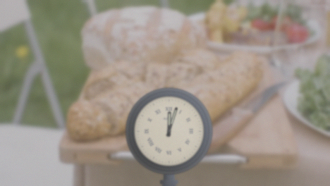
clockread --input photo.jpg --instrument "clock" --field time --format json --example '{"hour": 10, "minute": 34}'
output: {"hour": 12, "minute": 3}
